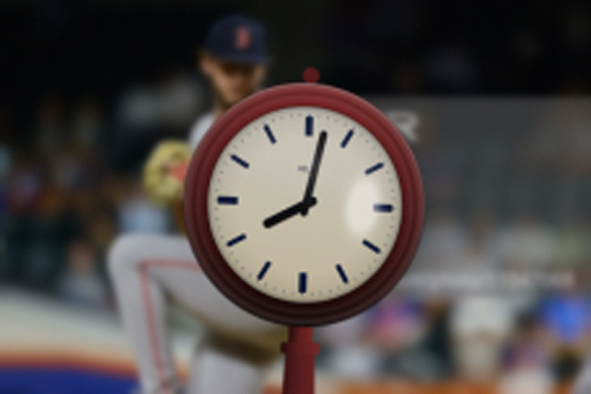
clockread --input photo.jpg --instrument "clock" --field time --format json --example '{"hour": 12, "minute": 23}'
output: {"hour": 8, "minute": 2}
